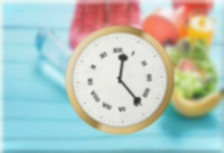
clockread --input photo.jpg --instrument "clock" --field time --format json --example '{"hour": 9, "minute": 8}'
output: {"hour": 12, "minute": 24}
